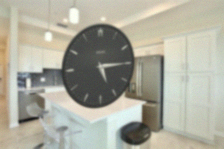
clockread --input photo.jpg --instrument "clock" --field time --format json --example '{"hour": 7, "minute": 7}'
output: {"hour": 5, "minute": 15}
